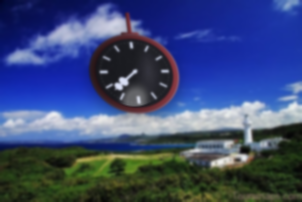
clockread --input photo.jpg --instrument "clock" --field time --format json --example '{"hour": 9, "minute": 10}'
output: {"hour": 7, "minute": 38}
